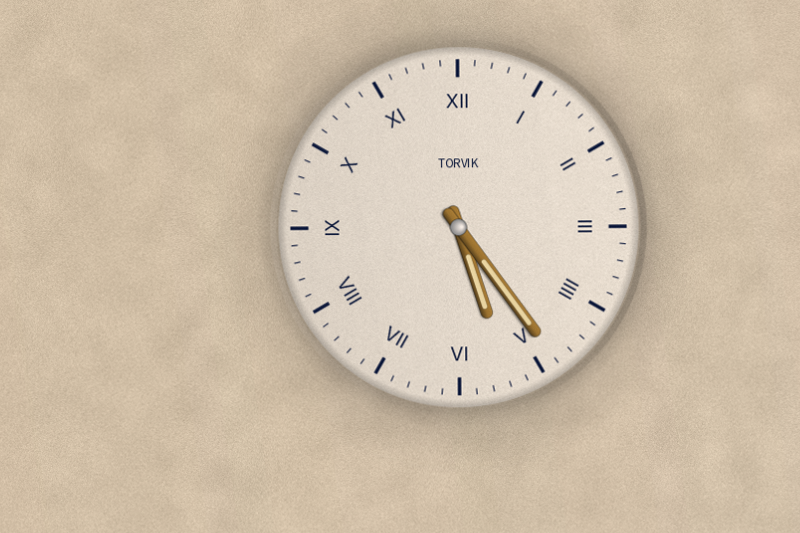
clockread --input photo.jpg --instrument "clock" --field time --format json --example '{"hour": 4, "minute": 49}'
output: {"hour": 5, "minute": 24}
